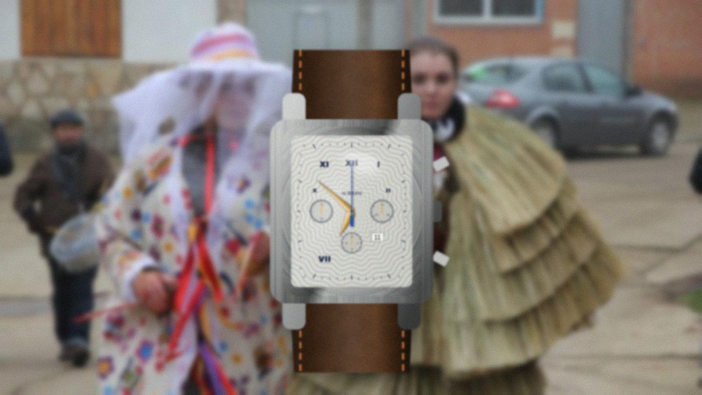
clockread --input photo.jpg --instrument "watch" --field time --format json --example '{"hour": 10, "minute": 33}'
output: {"hour": 6, "minute": 52}
